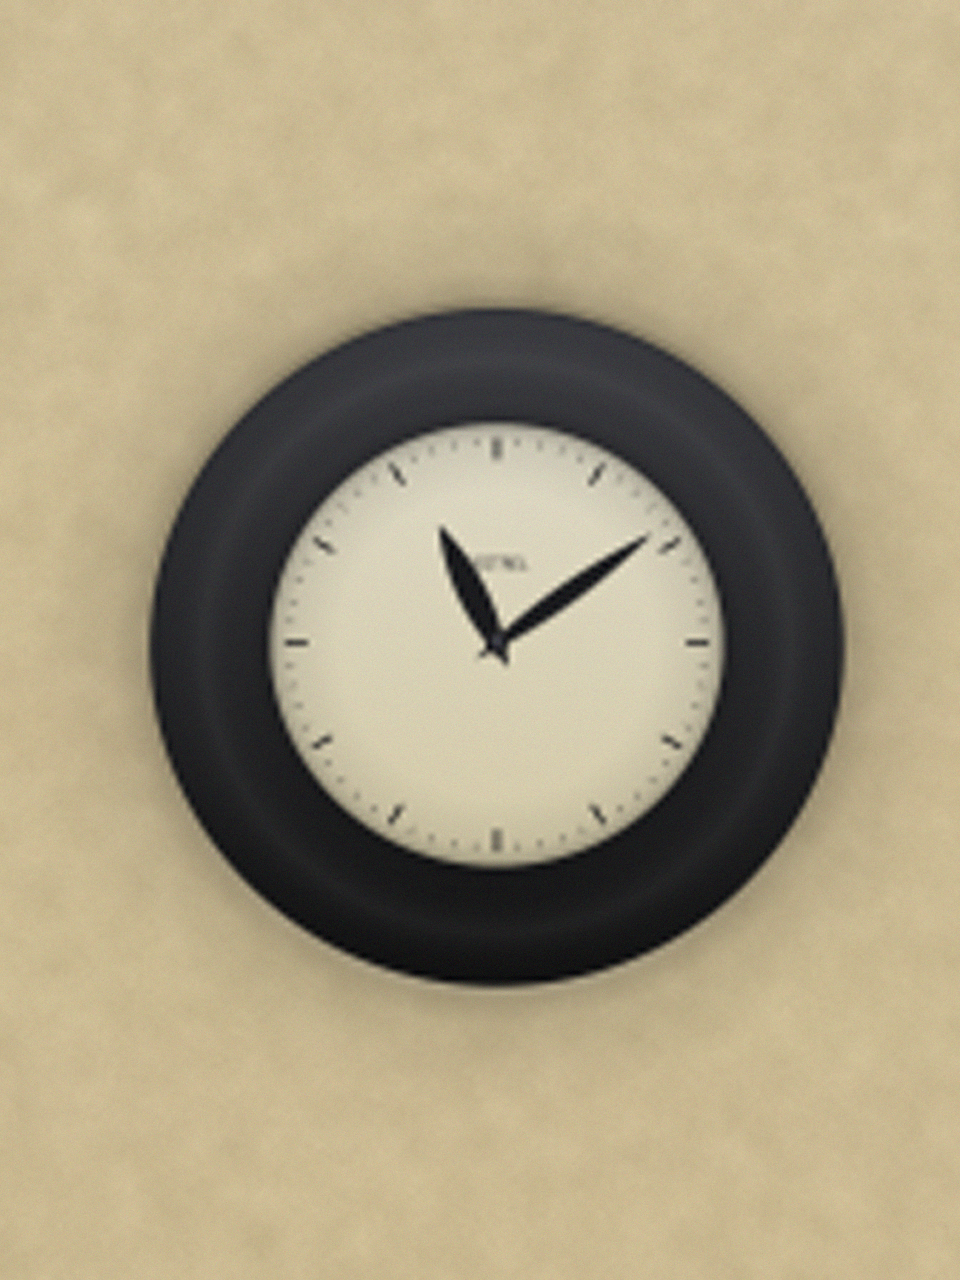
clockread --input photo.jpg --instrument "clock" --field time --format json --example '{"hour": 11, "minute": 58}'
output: {"hour": 11, "minute": 9}
